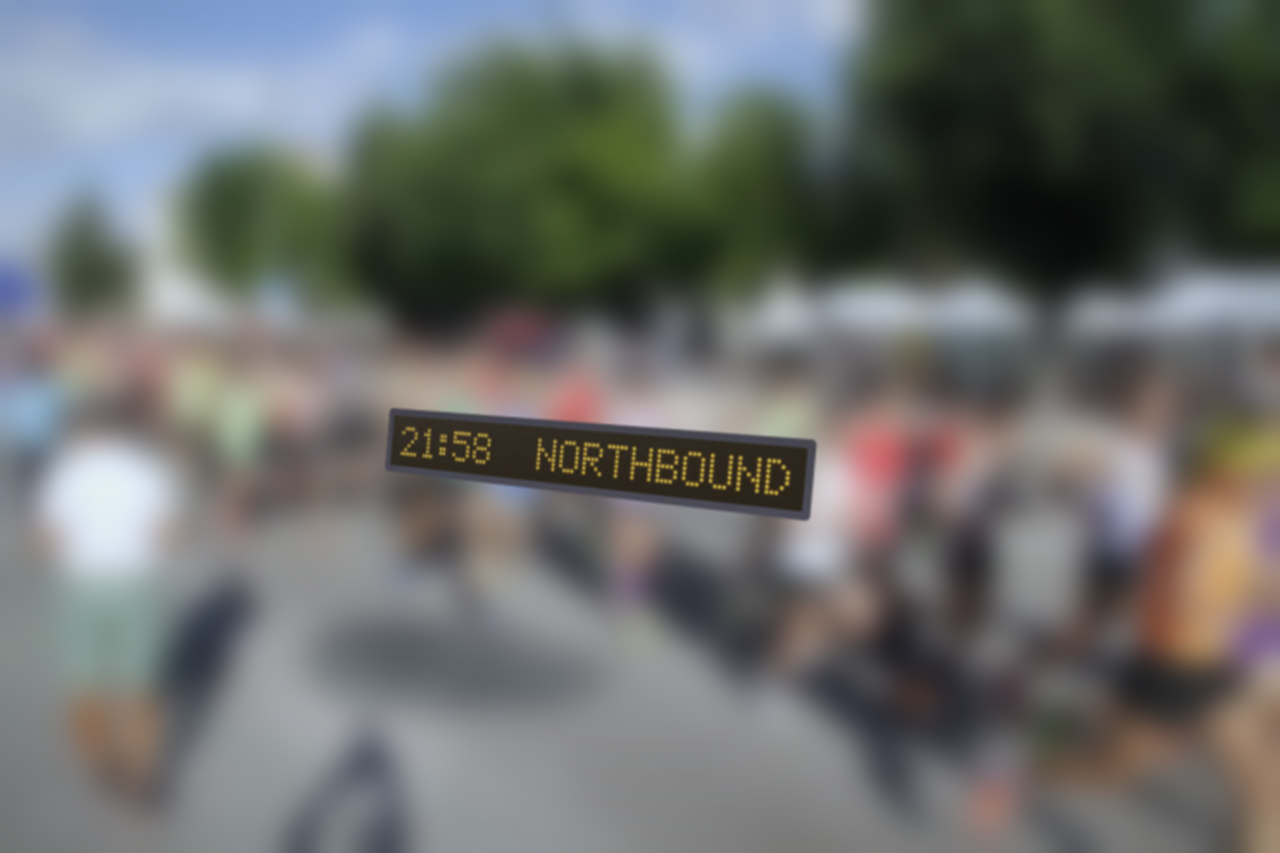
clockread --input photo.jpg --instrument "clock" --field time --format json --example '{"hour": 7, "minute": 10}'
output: {"hour": 21, "minute": 58}
